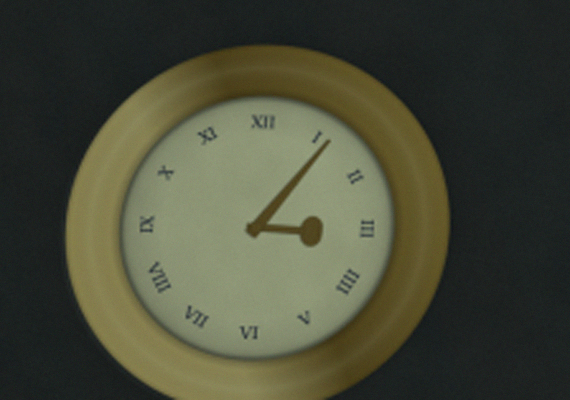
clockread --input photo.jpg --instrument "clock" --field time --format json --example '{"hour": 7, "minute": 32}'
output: {"hour": 3, "minute": 6}
